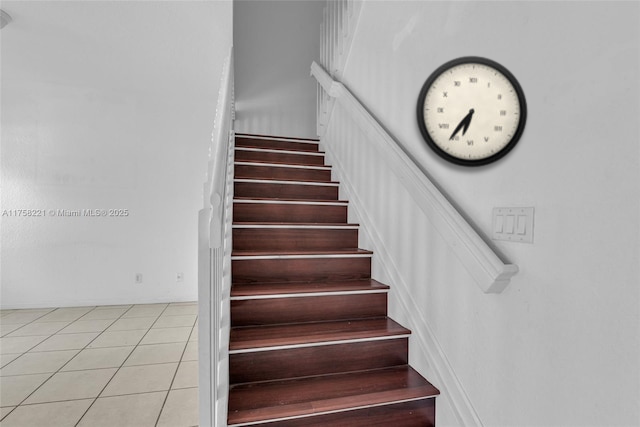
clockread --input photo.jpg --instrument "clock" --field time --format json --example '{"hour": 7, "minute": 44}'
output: {"hour": 6, "minute": 36}
